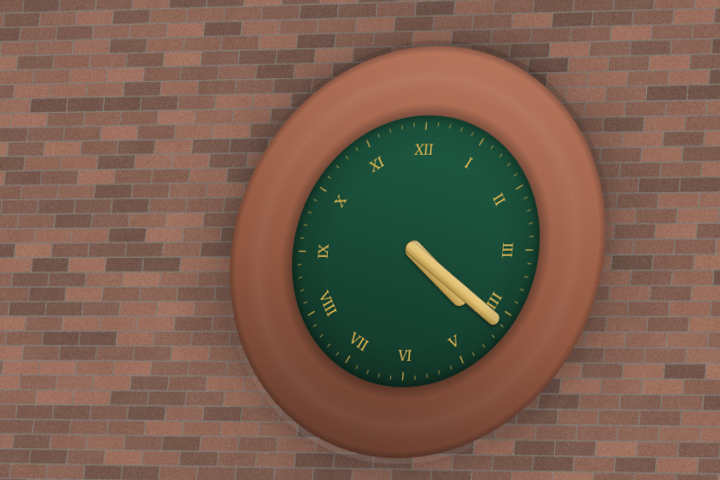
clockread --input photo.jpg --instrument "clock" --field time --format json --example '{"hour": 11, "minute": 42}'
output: {"hour": 4, "minute": 21}
